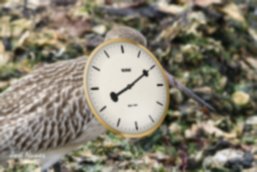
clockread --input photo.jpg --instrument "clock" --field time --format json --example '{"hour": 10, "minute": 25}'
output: {"hour": 8, "minute": 10}
